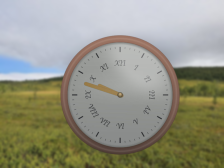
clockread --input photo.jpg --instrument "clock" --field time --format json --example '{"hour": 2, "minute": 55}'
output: {"hour": 9, "minute": 48}
